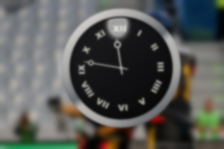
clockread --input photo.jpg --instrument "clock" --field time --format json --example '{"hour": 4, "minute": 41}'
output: {"hour": 11, "minute": 47}
